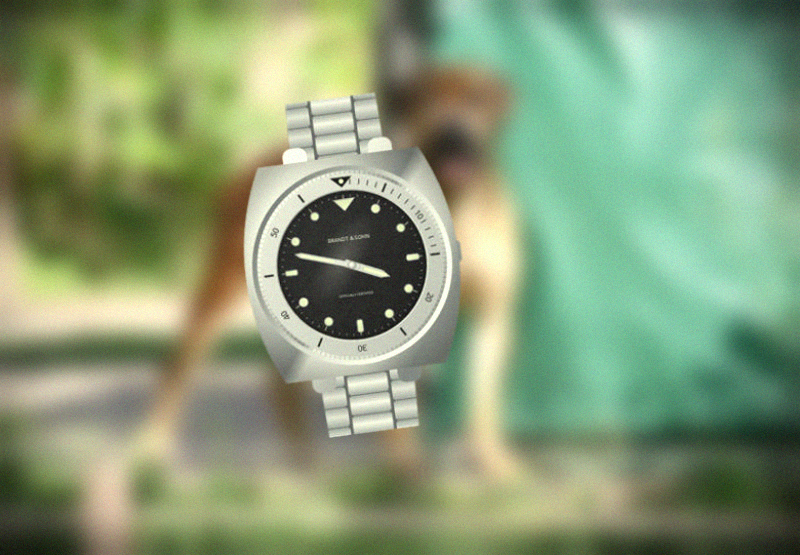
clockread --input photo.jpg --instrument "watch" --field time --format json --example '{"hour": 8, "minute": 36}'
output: {"hour": 3, "minute": 48}
